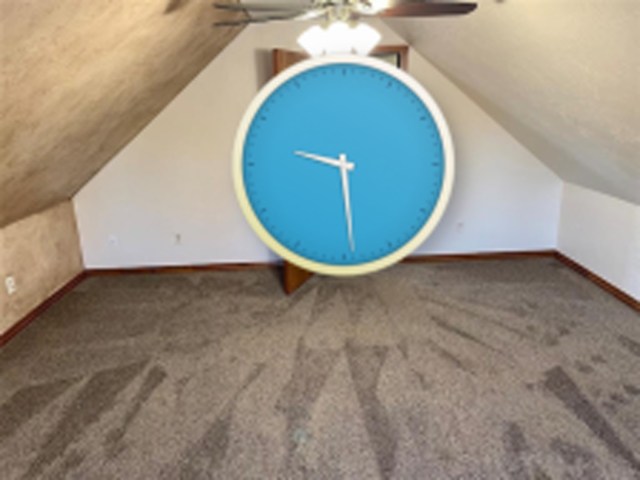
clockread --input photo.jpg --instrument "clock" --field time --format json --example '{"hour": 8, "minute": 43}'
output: {"hour": 9, "minute": 29}
